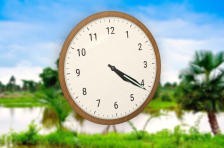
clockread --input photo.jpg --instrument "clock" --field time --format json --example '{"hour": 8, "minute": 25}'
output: {"hour": 4, "minute": 21}
